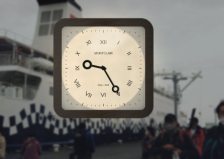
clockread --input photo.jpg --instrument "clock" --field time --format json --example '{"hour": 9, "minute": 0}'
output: {"hour": 9, "minute": 25}
